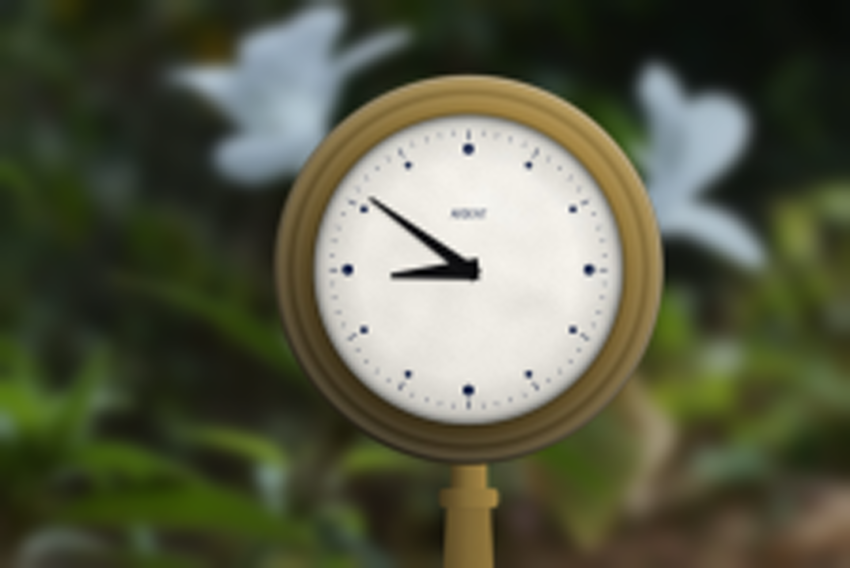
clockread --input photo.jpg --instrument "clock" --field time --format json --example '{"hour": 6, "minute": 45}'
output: {"hour": 8, "minute": 51}
